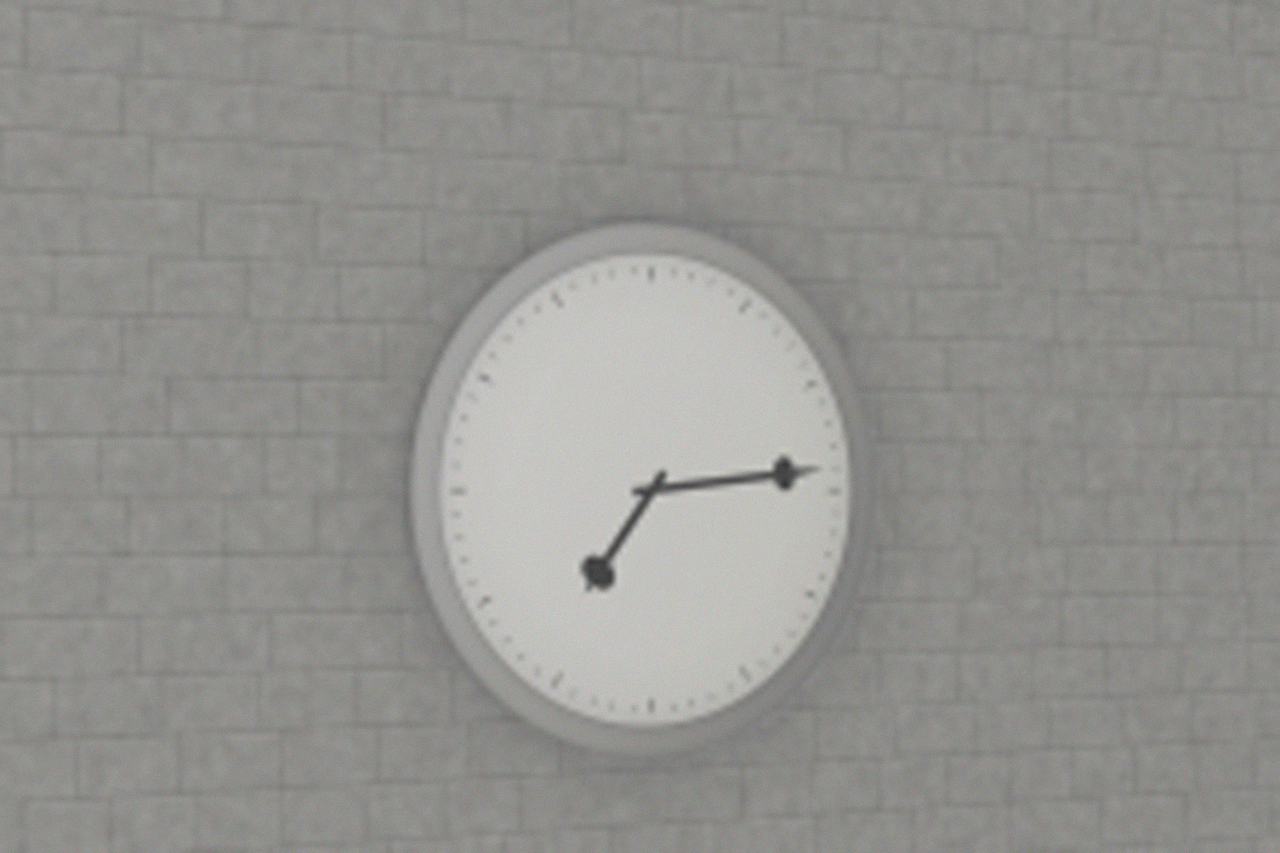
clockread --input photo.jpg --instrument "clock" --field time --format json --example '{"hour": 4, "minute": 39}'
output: {"hour": 7, "minute": 14}
